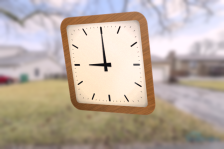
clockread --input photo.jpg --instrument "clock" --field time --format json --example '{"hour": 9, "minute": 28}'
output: {"hour": 9, "minute": 0}
